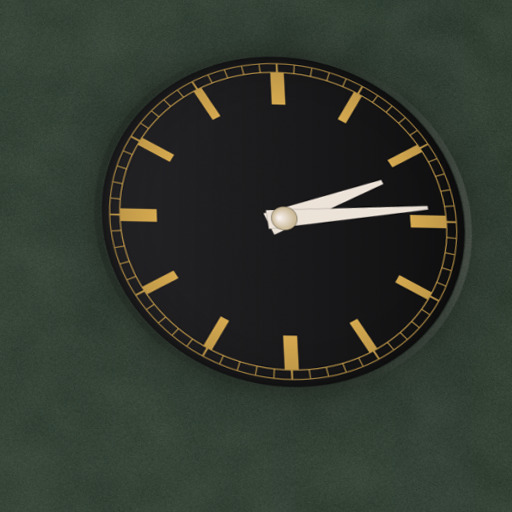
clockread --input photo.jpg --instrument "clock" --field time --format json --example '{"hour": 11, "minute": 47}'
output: {"hour": 2, "minute": 14}
